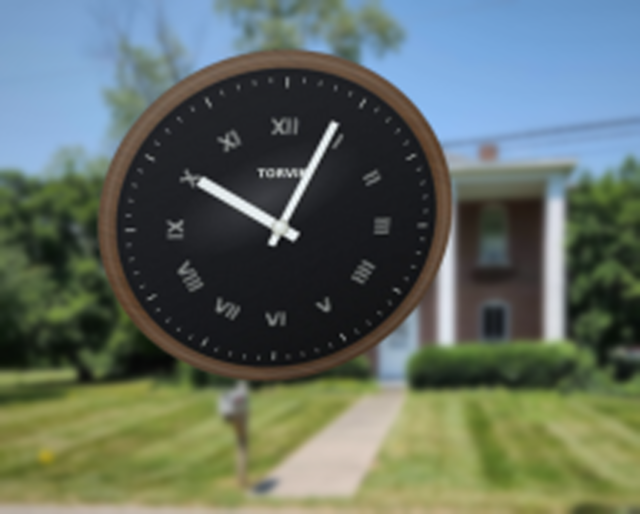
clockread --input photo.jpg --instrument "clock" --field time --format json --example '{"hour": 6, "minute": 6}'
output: {"hour": 10, "minute": 4}
